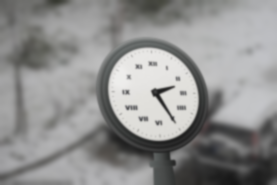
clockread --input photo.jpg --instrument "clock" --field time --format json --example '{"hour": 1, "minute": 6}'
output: {"hour": 2, "minute": 25}
